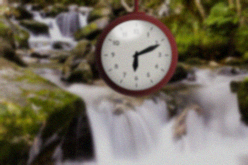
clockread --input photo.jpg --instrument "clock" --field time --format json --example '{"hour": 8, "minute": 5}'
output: {"hour": 6, "minute": 11}
